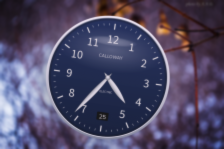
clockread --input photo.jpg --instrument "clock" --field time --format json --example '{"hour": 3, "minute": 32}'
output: {"hour": 4, "minute": 36}
